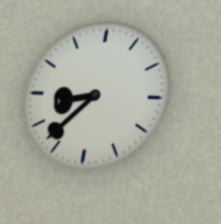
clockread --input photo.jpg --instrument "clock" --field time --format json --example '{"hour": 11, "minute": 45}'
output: {"hour": 8, "minute": 37}
